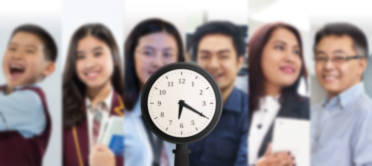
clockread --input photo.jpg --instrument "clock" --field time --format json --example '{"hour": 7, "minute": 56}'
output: {"hour": 6, "minute": 20}
